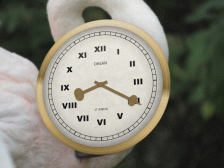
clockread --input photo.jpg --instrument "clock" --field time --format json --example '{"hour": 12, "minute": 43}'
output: {"hour": 8, "minute": 20}
